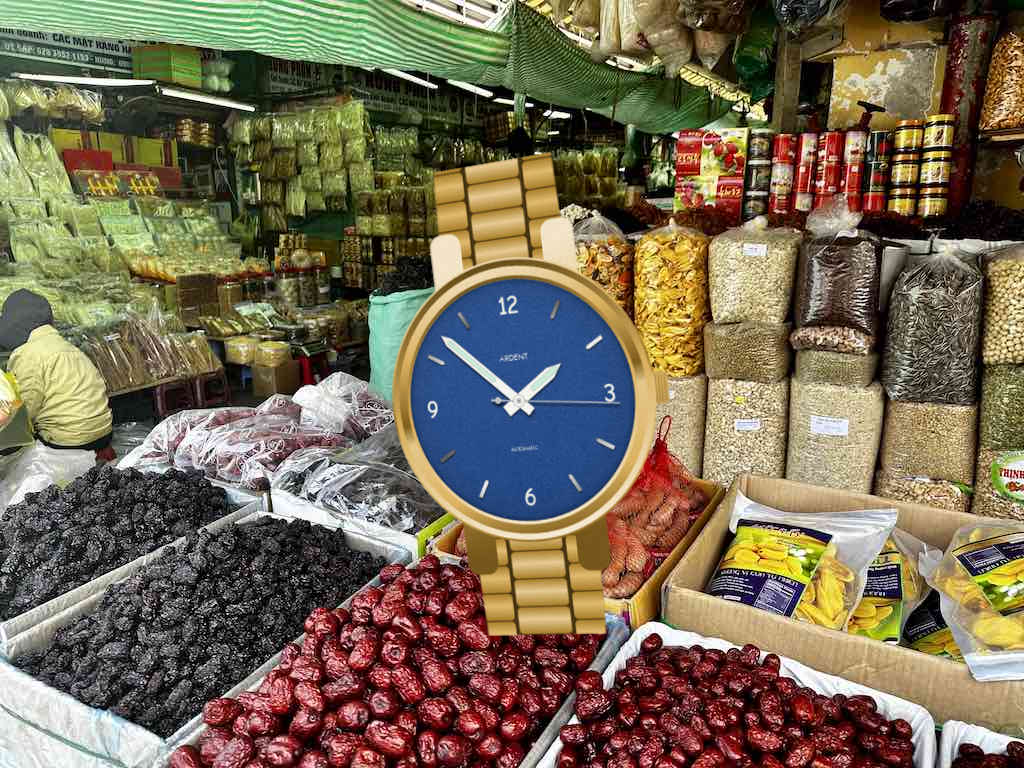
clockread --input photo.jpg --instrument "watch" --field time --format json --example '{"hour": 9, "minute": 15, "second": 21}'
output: {"hour": 1, "minute": 52, "second": 16}
